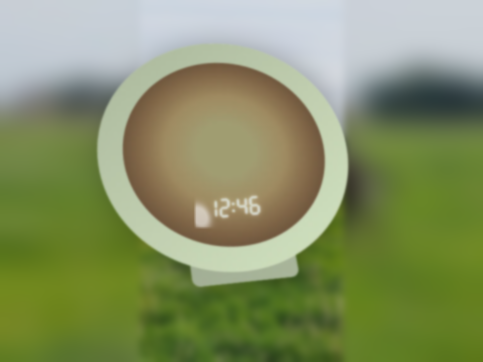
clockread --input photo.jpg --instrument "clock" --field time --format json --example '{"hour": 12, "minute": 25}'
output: {"hour": 12, "minute": 46}
